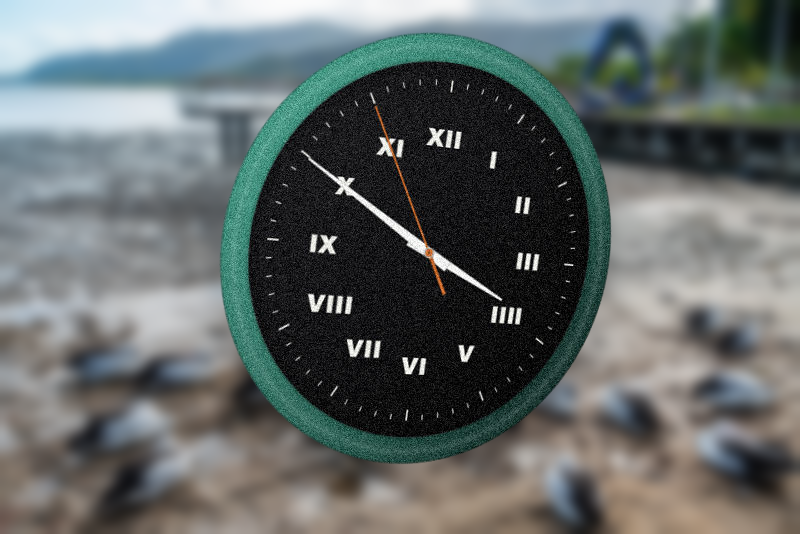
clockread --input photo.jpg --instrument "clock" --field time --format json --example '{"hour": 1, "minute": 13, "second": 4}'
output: {"hour": 3, "minute": 49, "second": 55}
